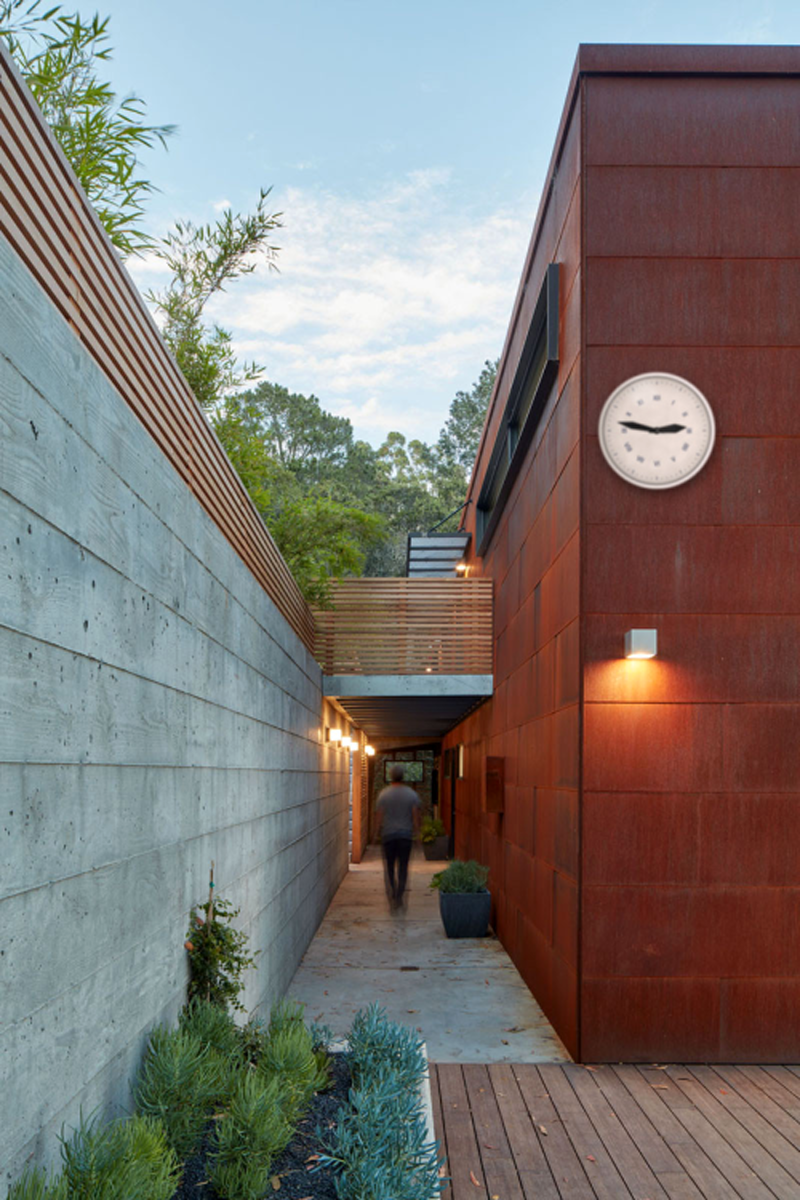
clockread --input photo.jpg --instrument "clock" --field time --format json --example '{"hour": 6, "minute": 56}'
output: {"hour": 2, "minute": 47}
